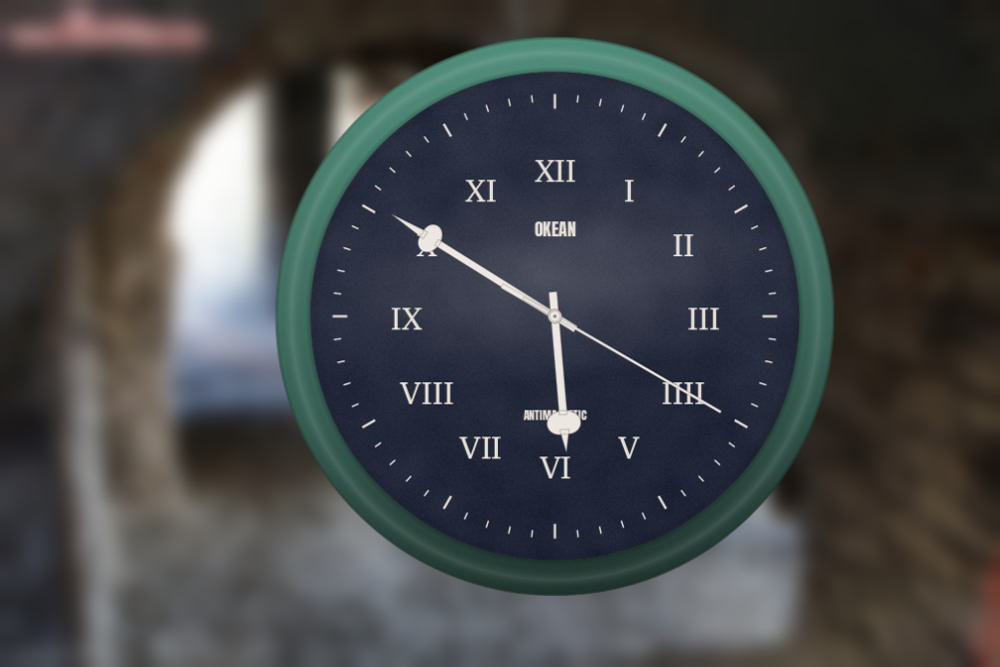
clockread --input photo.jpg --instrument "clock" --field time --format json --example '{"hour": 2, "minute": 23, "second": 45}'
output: {"hour": 5, "minute": 50, "second": 20}
